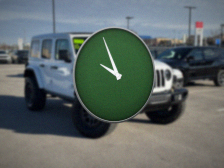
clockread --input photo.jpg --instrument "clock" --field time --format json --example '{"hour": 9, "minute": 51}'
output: {"hour": 9, "minute": 56}
